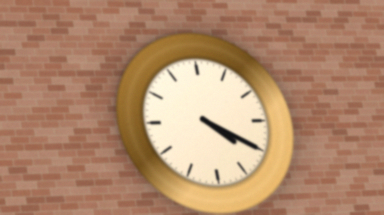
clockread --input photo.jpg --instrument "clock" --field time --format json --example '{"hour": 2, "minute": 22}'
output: {"hour": 4, "minute": 20}
